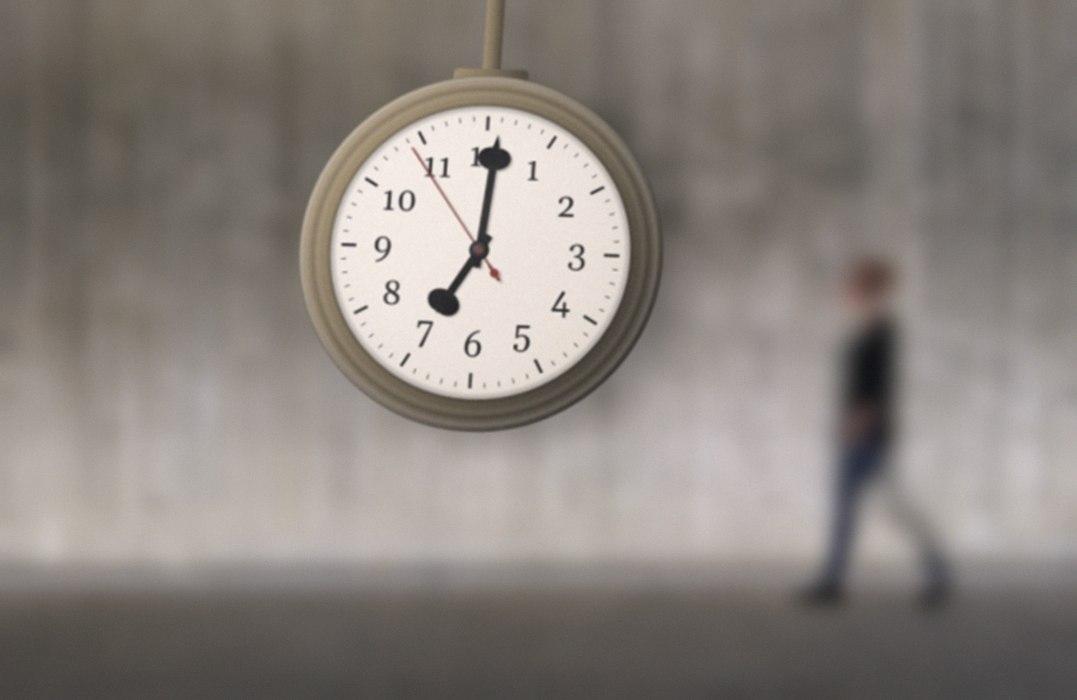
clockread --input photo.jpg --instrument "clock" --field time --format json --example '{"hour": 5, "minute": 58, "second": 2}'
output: {"hour": 7, "minute": 0, "second": 54}
